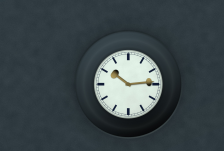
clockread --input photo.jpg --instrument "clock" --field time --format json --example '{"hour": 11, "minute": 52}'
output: {"hour": 10, "minute": 14}
